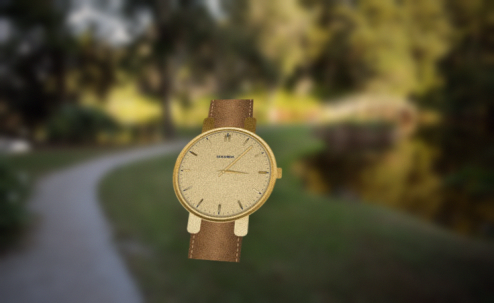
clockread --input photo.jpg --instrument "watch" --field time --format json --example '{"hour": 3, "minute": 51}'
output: {"hour": 3, "minute": 7}
